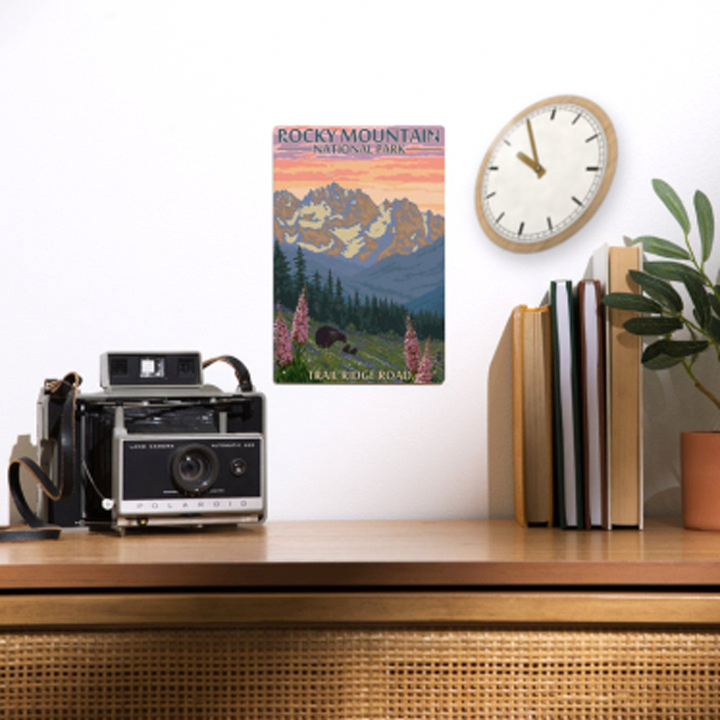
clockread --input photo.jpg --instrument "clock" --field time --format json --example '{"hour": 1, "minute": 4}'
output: {"hour": 9, "minute": 55}
